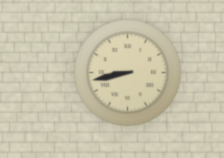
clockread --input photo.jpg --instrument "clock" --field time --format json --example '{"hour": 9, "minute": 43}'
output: {"hour": 8, "minute": 43}
